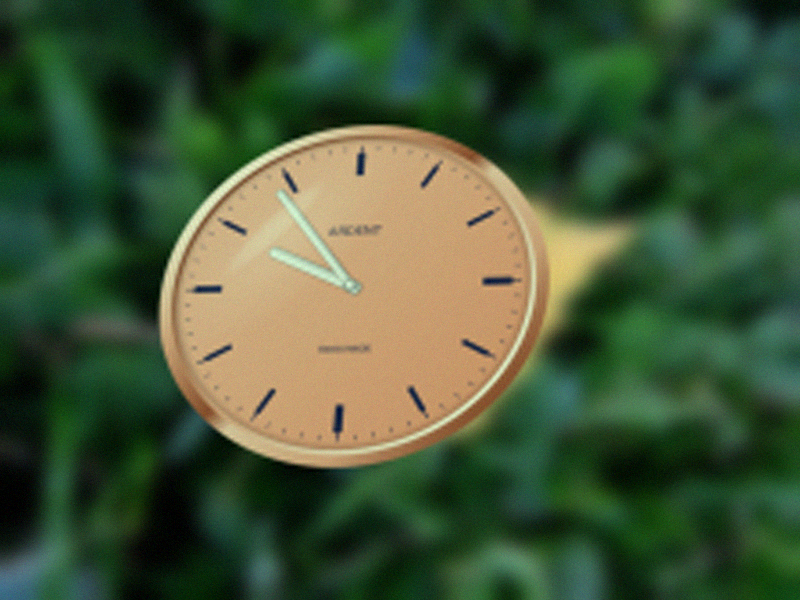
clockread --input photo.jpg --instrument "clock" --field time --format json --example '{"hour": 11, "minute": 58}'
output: {"hour": 9, "minute": 54}
